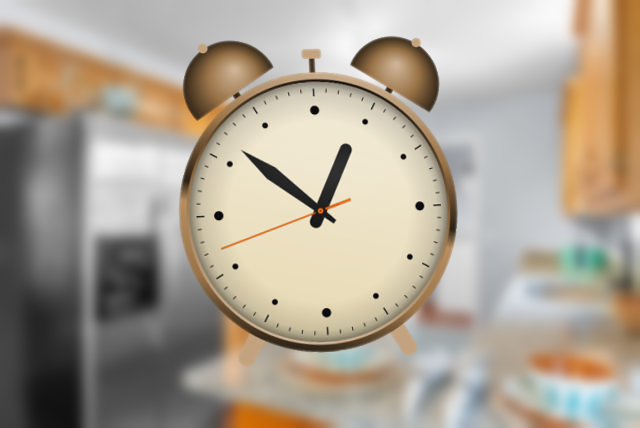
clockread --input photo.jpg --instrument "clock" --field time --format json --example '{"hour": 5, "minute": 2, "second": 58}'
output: {"hour": 12, "minute": 51, "second": 42}
